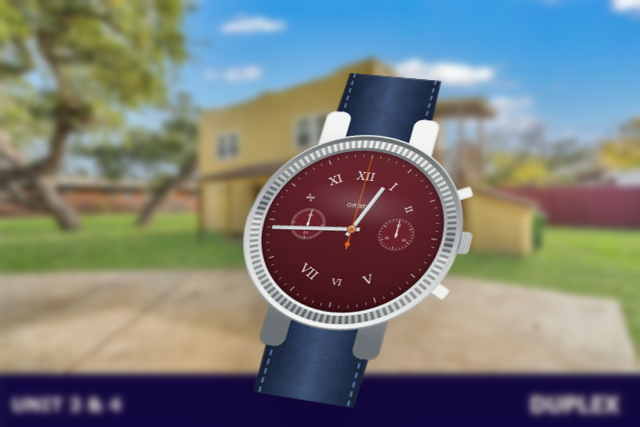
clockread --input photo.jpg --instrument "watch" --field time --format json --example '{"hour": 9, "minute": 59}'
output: {"hour": 12, "minute": 44}
